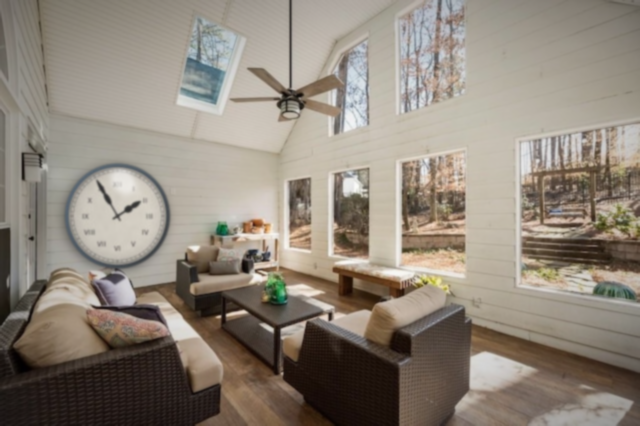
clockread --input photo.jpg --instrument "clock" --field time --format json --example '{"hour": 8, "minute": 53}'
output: {"hour": 1, "minute": 55}
